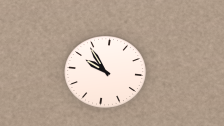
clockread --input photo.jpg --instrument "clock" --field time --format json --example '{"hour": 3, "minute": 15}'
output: {"hour": 9, "minute": 54}
